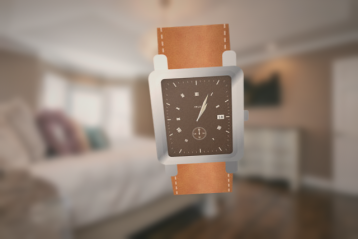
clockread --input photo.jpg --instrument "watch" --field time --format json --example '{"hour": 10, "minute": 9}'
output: {"hour": 1, "minute": 4}
